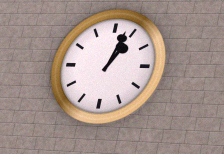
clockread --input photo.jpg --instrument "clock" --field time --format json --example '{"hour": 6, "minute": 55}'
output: {"hour": 1, "minute": 3}
